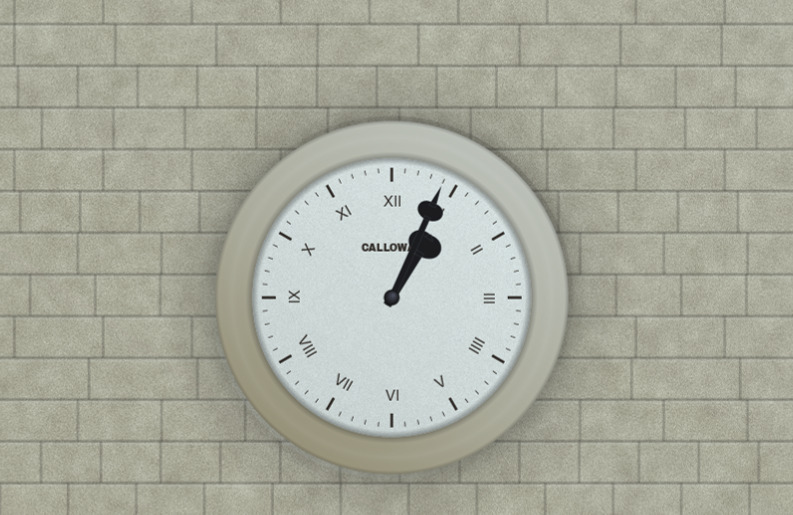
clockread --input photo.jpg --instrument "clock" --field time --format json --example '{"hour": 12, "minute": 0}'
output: {"hour": 1, "minute": 4}
